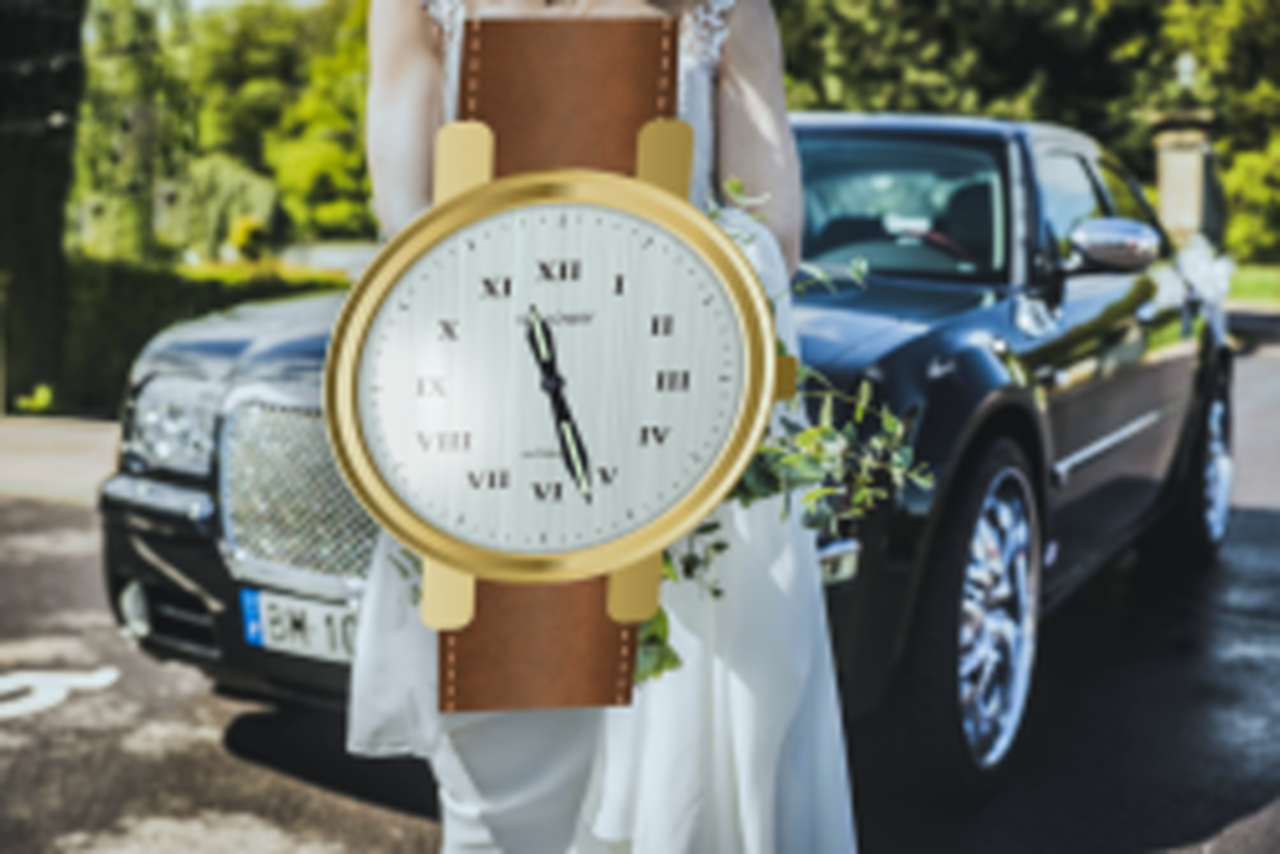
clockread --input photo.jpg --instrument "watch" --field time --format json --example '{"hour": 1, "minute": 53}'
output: {"hour": 11, "minute": 27}
